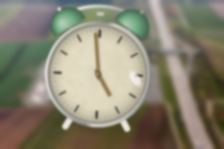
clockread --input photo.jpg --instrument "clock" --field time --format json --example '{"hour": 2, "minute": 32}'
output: {"hour": 4, "minute": 59}
